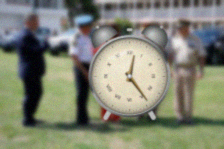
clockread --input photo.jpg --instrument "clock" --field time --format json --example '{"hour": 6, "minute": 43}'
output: {"hour": 12, "minute": 24}
